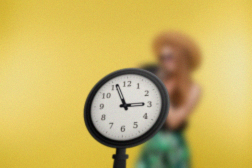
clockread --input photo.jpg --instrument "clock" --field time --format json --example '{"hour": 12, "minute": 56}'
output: {"hour": 2, "minute": 56}
